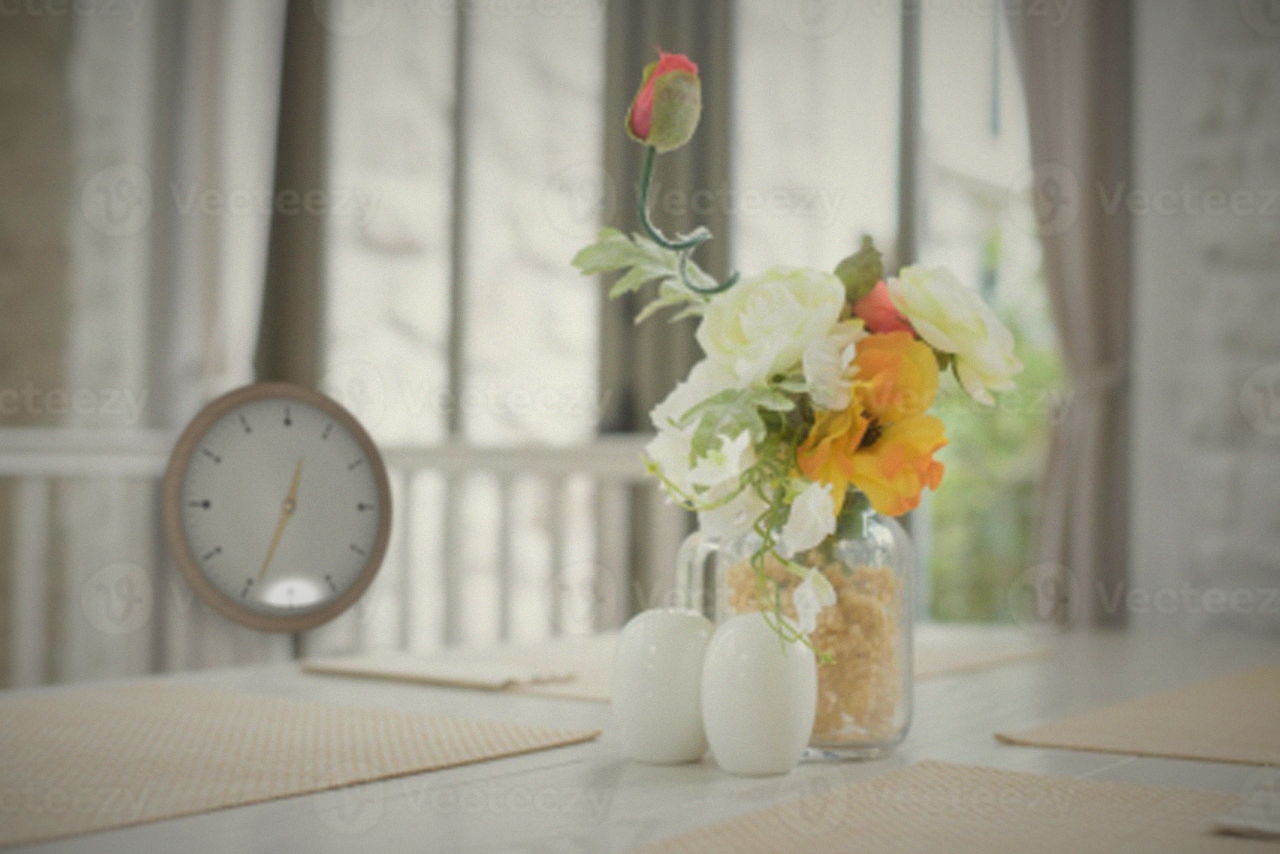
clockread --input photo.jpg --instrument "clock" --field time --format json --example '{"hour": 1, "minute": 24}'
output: {"hour": 12, "minute": 34}
